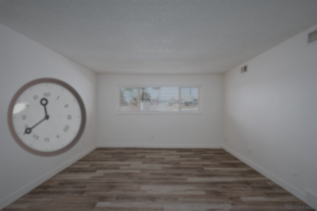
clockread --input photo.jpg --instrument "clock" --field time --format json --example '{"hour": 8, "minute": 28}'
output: {"hour": 11, "minute": 39}
